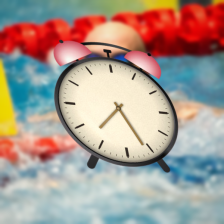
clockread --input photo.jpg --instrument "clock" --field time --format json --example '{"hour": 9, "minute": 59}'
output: {"hour": 7, "minute": 26}
